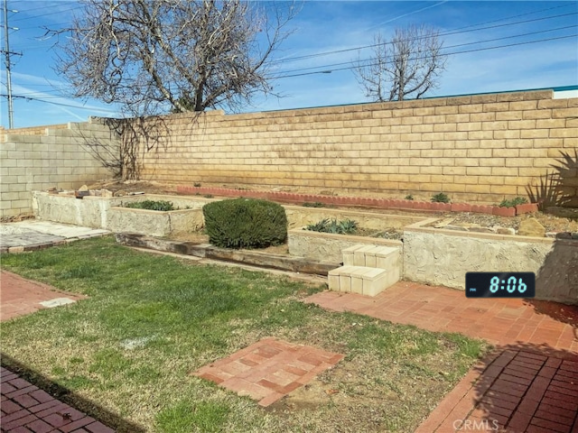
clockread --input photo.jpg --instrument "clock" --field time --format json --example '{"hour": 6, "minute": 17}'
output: {"hour": 8, "minute": 6}
